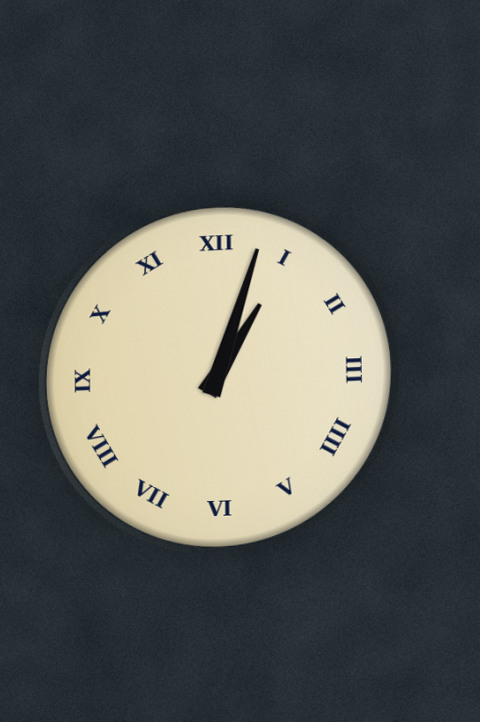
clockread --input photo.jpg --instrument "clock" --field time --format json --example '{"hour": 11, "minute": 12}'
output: {"hour": 1, "minute": 3}
